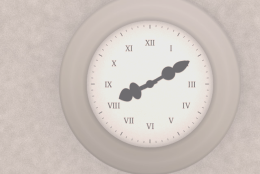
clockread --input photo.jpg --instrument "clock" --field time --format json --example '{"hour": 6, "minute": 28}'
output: {"hour": 8, "minute": 10}
